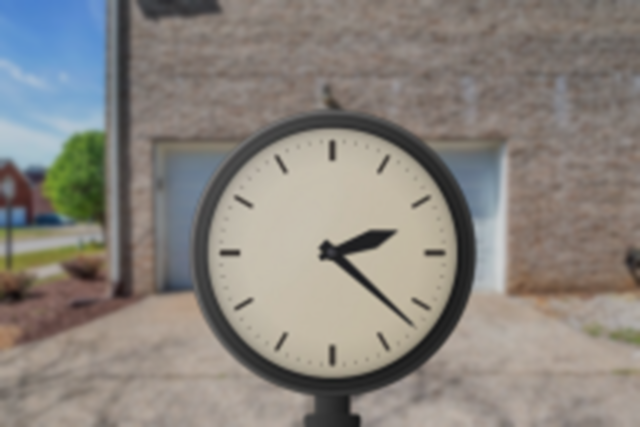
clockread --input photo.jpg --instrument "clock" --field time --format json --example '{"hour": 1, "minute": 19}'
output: {"hour": 2, "minute": 22}
